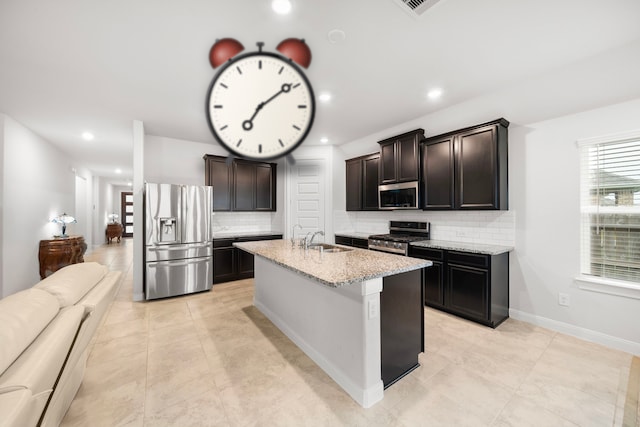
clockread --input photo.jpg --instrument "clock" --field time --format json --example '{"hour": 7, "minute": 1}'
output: {"hour": 7, "minute": 9}
